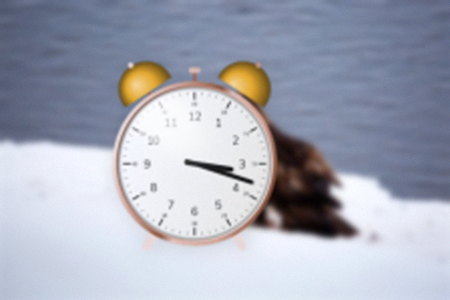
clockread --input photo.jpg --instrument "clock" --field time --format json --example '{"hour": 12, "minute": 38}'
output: {"hour": 3, "minute": 18}
